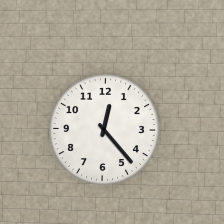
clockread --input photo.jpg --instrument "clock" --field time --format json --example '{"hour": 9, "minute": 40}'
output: {"hour": 12, "minute": 23}
